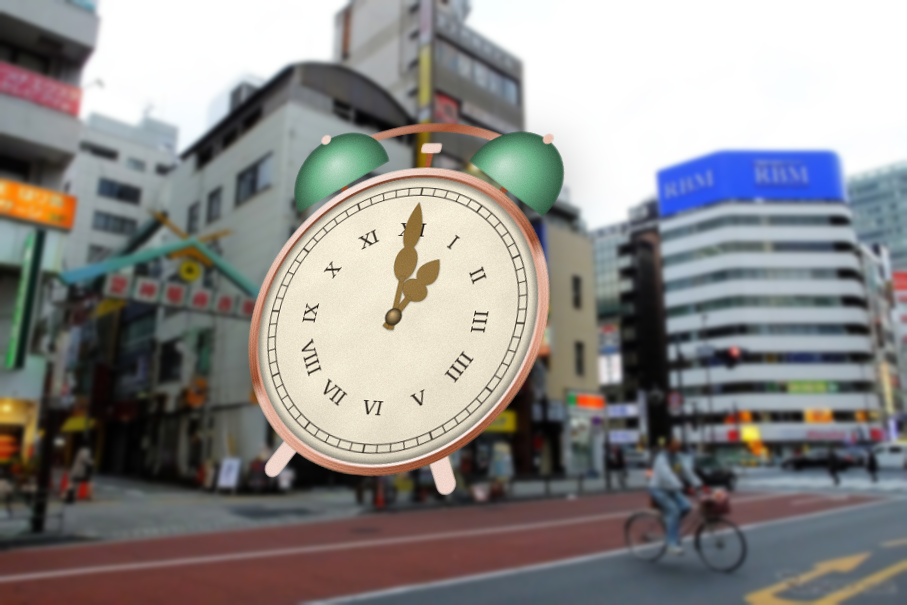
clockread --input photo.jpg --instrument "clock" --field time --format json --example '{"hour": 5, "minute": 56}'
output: {"hour": 1, "minute": 0}
